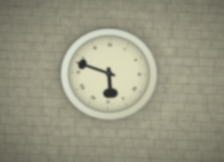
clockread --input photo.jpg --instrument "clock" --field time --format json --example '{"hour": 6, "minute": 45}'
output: {"hour": 5, "minute": 48}
